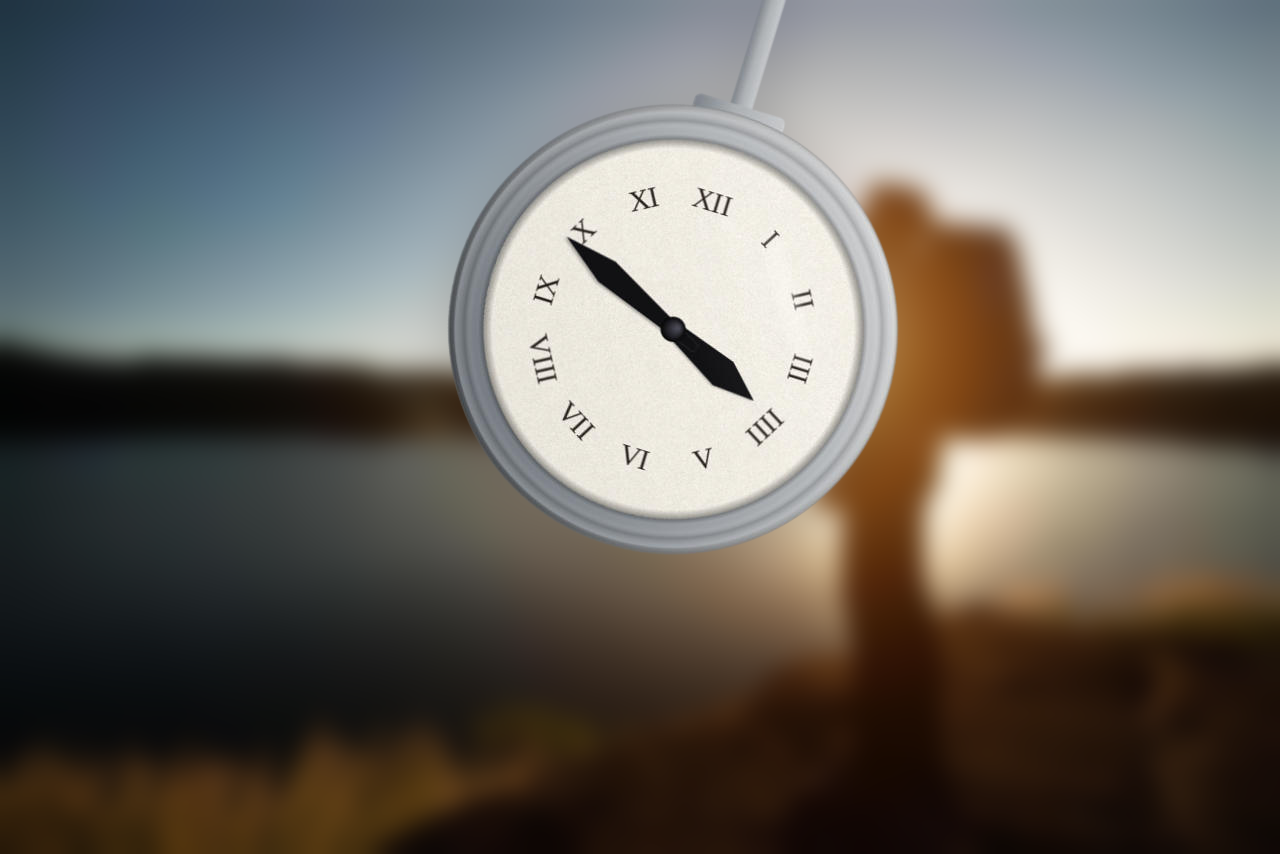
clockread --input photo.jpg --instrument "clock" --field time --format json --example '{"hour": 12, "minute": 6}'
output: {"hour": 3, "minute": 49}
